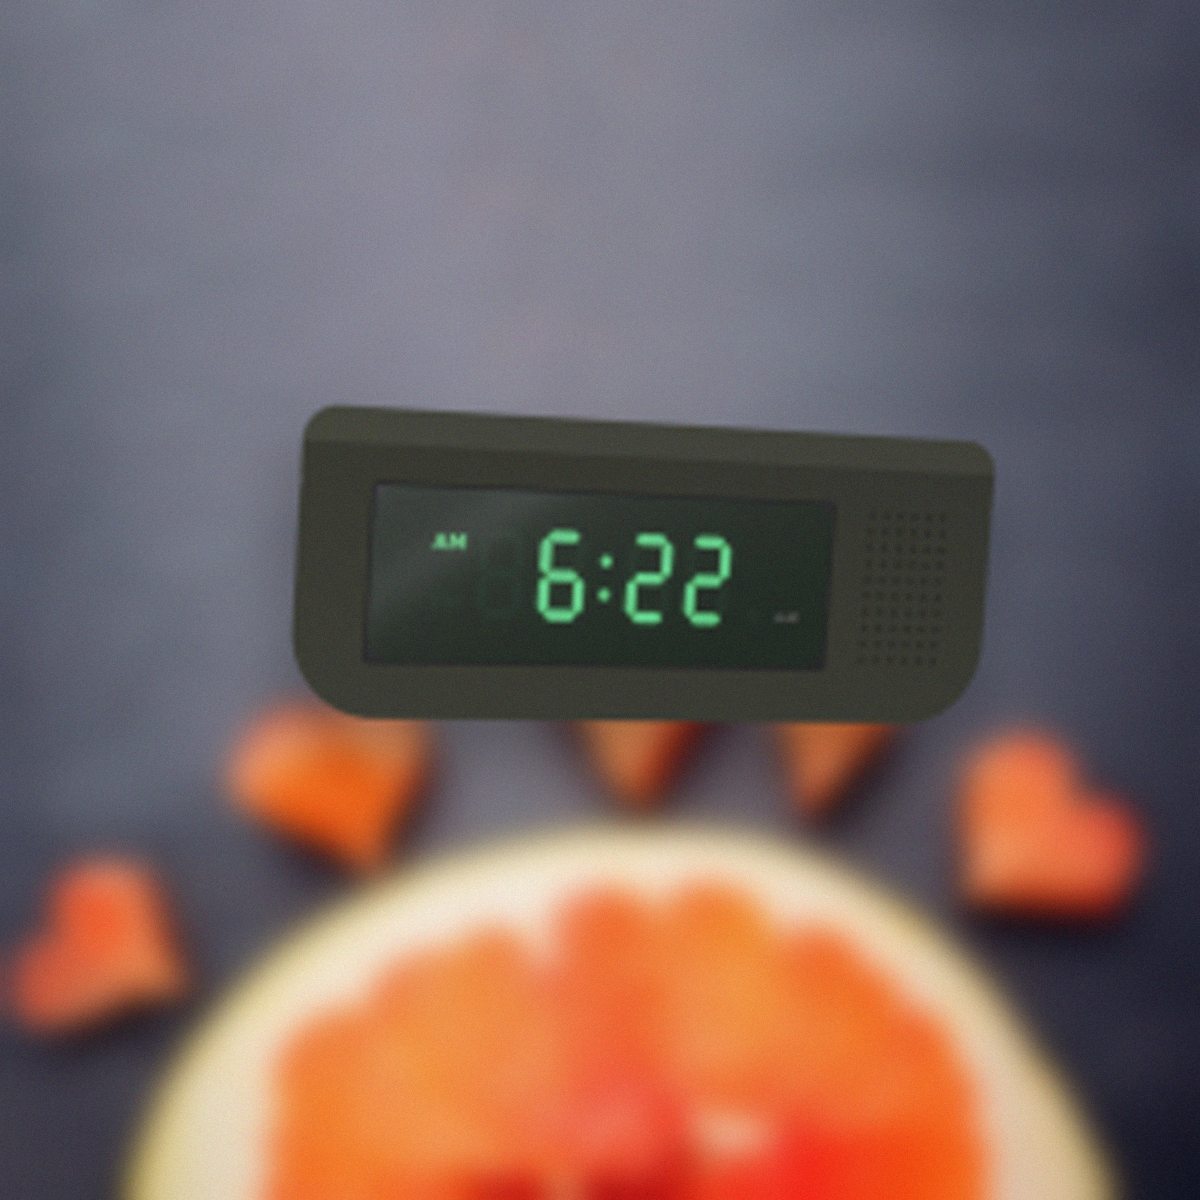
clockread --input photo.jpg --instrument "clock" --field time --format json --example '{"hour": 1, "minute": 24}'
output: {"hour": 6, "minute": 22}
